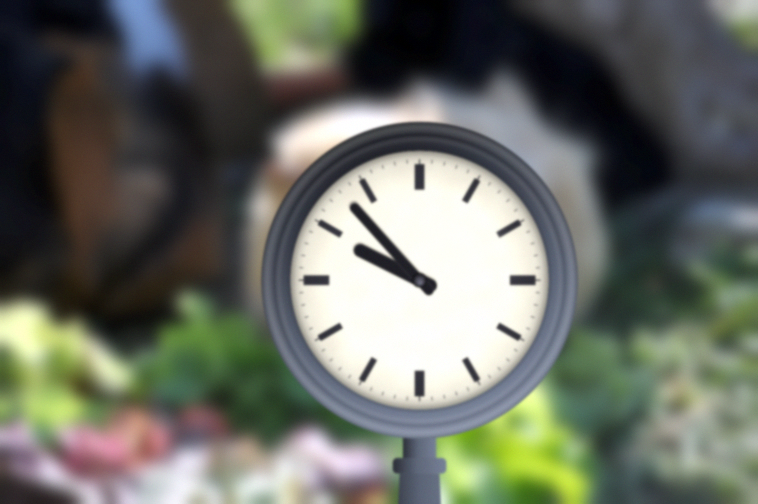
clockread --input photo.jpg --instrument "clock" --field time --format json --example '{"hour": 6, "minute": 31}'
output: {"hour": 9, "minute": 53}
